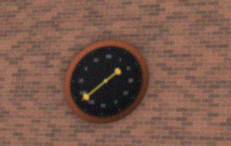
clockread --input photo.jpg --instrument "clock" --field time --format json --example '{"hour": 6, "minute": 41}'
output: {"hour": 1, "minute": 38}
